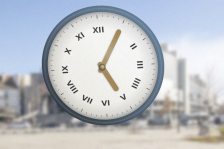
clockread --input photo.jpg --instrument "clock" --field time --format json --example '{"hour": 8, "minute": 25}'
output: {"hour": 5, "minute": 5}
